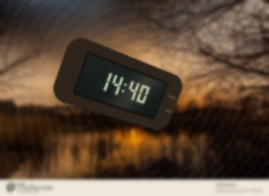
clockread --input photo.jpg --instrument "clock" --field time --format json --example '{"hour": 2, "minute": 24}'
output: {"hour": 14, "minute": 40}
